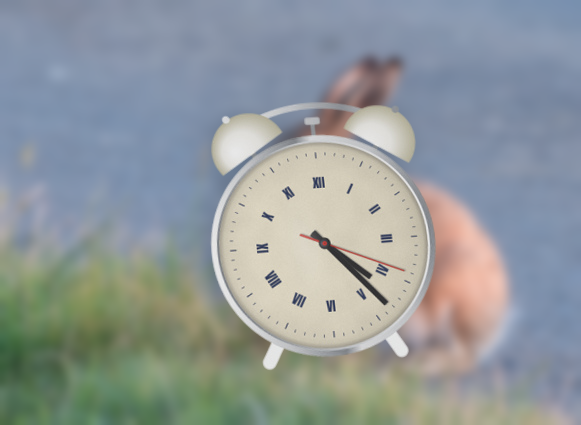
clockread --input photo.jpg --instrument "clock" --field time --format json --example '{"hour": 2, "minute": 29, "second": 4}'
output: {"hour": 4, "minute": 23, "second": 19}
